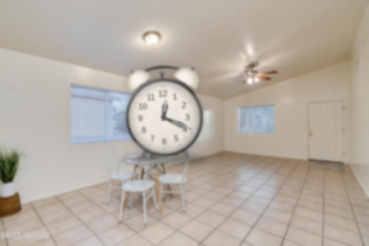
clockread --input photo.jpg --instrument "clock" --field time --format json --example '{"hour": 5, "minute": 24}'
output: {"hour": 12, "minute": 19}
